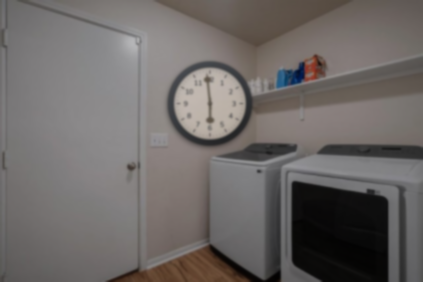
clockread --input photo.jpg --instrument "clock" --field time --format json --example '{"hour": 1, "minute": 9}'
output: {"hour": 5, "minute": 59}
